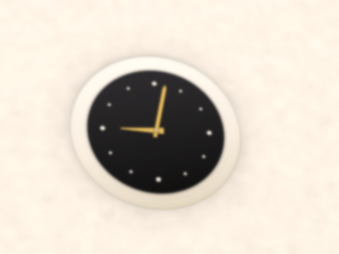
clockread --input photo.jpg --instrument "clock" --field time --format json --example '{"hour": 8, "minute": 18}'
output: {"hour": 9, "minute": 2}
